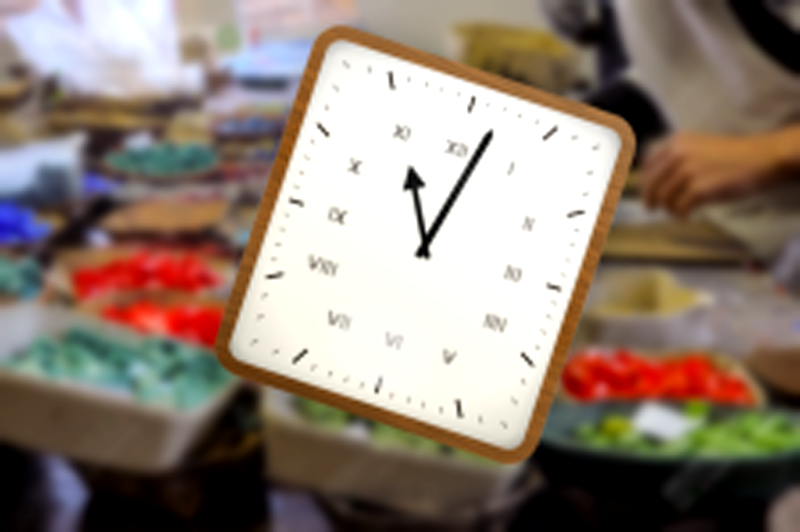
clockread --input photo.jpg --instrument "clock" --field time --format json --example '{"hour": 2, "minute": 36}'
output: {"hour": 11, "minute": 2}
